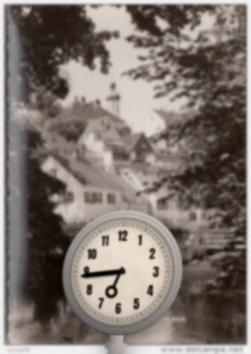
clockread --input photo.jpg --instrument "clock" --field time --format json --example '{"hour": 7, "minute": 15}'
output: {"hour": 6, "minute": 44}
